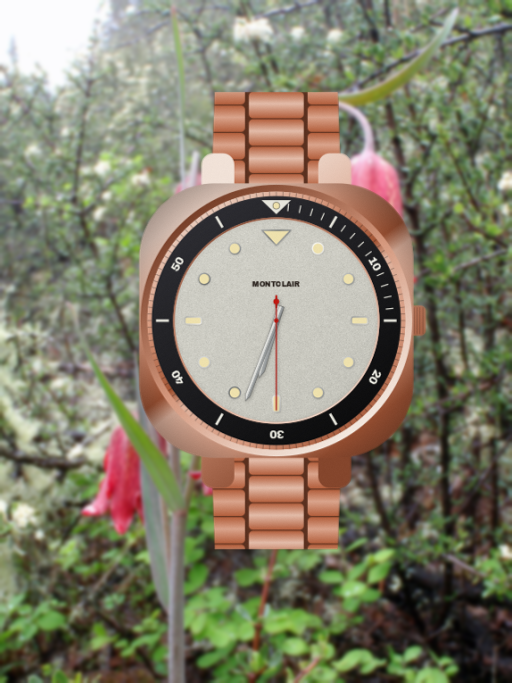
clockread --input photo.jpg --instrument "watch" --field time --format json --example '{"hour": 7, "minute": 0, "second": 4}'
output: {"hour": 6, "minute": 33, "second": 30}
